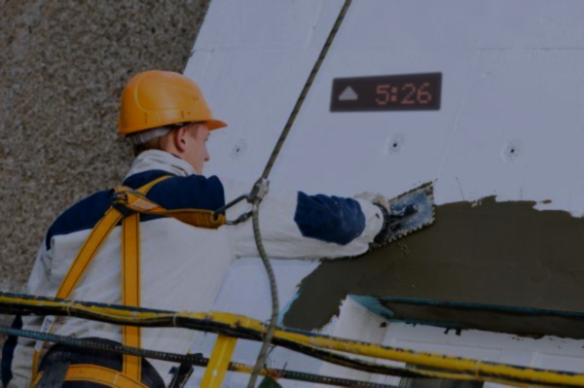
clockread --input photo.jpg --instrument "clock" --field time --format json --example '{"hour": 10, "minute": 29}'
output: {"hour": 5, "minute": 26}
